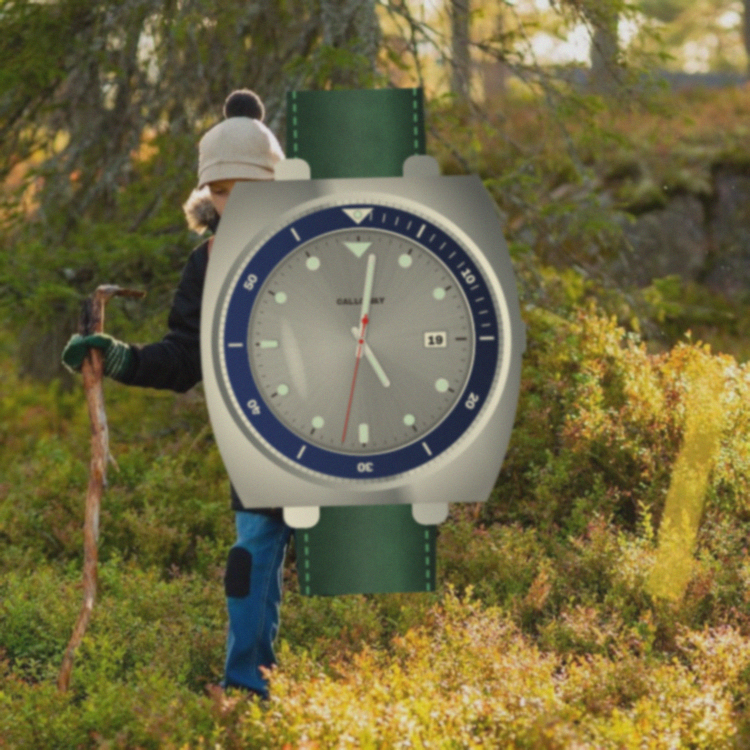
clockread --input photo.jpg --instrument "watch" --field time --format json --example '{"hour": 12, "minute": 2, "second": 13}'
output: {"hour": 5, "minute": 1, "second": 32}
